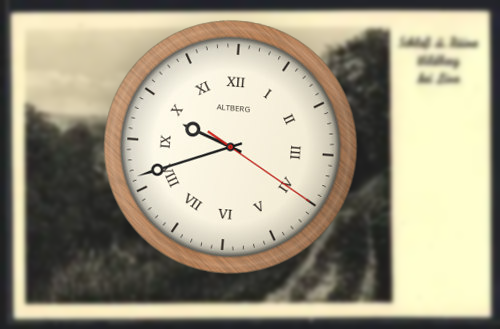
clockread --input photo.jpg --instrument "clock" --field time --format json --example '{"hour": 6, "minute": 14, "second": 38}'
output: {"hour": 9, "minute": 41, "second": 20}
